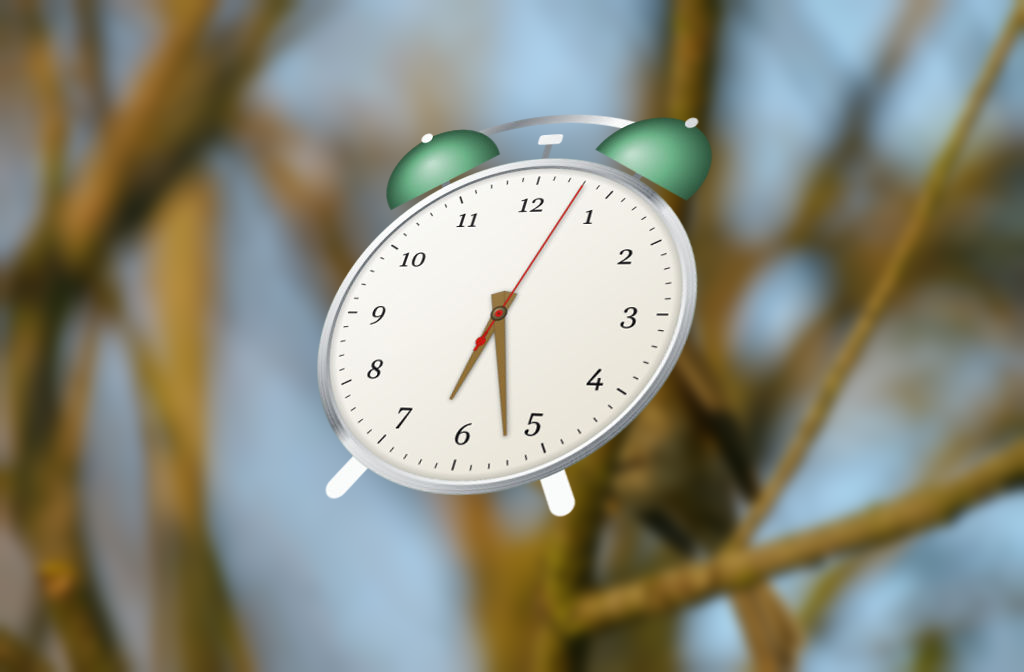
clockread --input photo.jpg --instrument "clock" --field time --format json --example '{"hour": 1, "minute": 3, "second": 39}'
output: {"hour": 6, "minute": 27, "second": 3}
